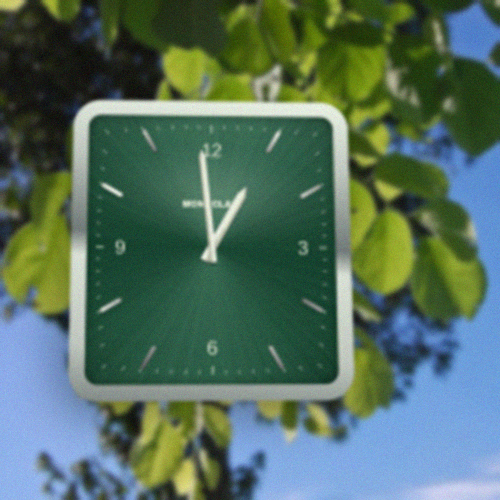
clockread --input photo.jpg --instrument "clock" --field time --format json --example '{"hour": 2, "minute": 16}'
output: {"hour": 12, "minute": 59}
